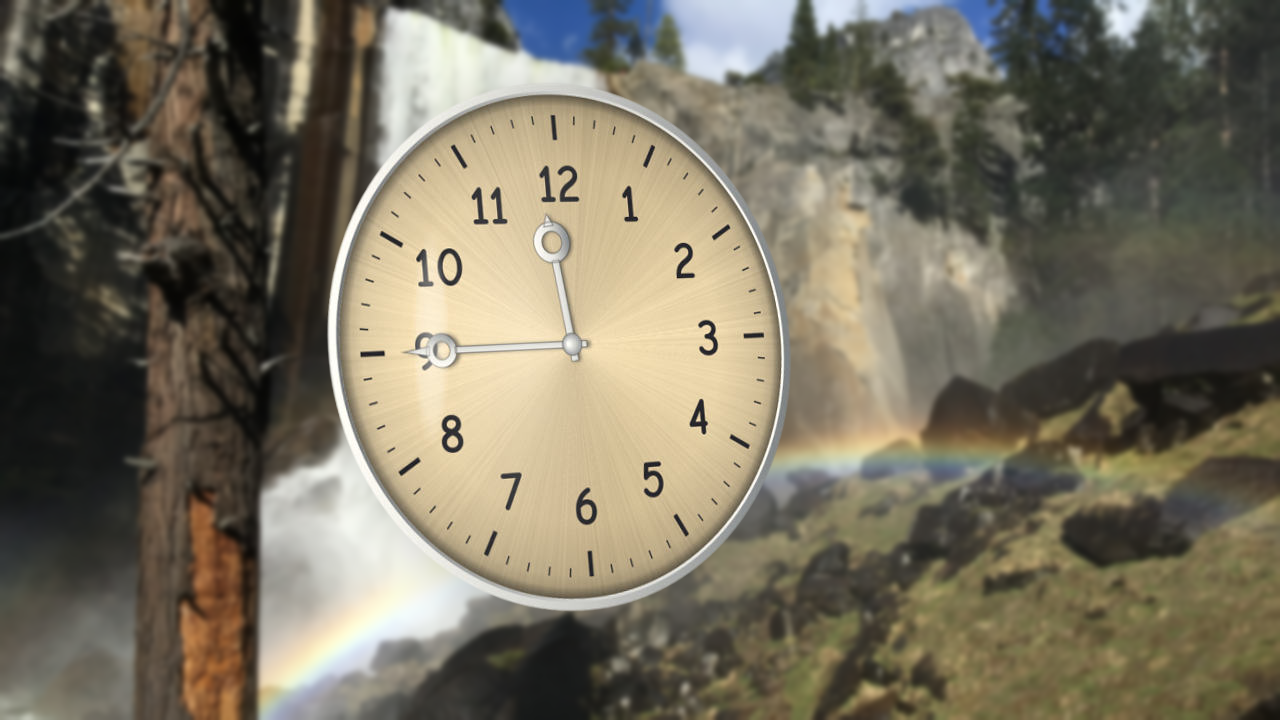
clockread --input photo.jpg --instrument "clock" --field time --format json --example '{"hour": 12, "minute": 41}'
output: {"hour": 11, "minute": 45}
